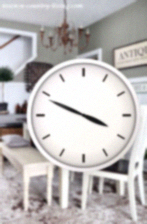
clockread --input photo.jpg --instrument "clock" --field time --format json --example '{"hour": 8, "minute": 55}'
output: {"hour": 3, "minute": 49}
